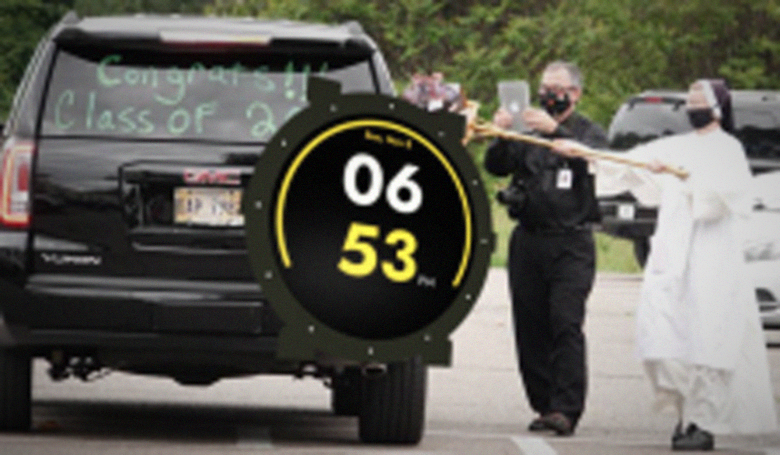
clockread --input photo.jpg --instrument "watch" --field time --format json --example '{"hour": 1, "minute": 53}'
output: {"hour": 6, "minute": 53}
